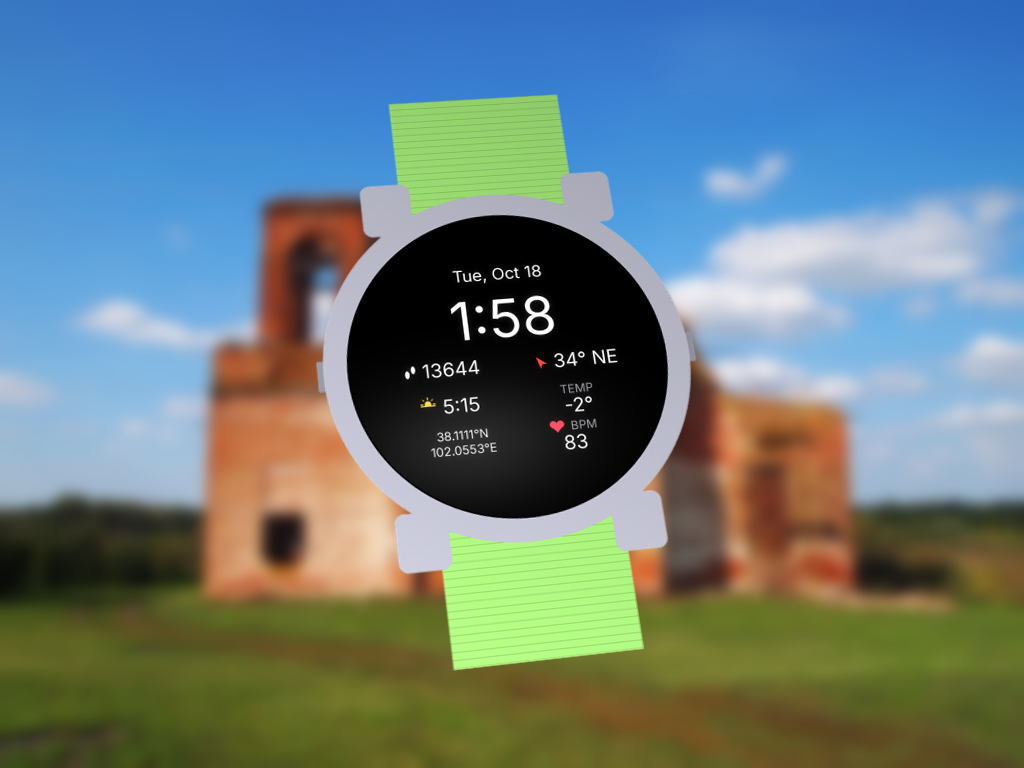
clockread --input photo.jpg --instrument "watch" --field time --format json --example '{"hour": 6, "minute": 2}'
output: {"hour": 1, "minute": 58}
